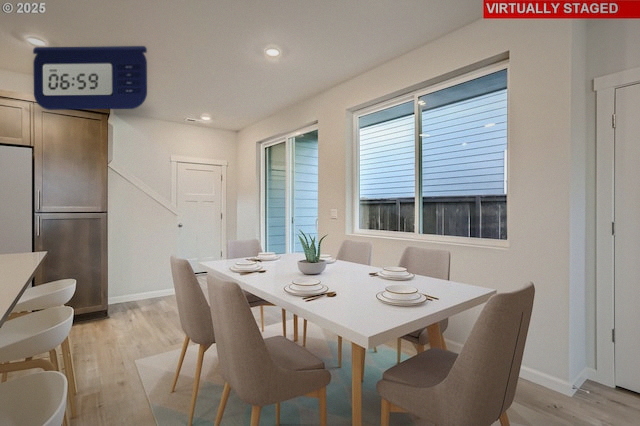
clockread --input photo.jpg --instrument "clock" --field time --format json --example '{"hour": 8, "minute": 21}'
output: {"hour": 6, "minute": 59}
